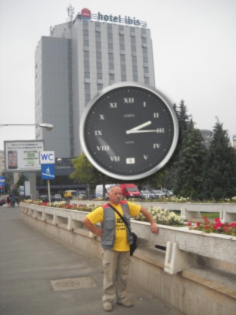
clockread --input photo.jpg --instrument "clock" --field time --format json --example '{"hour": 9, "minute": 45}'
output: {"hour": 2, "minute": 15}
